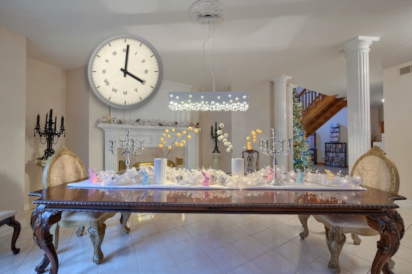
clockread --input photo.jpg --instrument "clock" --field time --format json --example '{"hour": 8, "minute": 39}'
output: {"hour": 4, "minute": 1}
